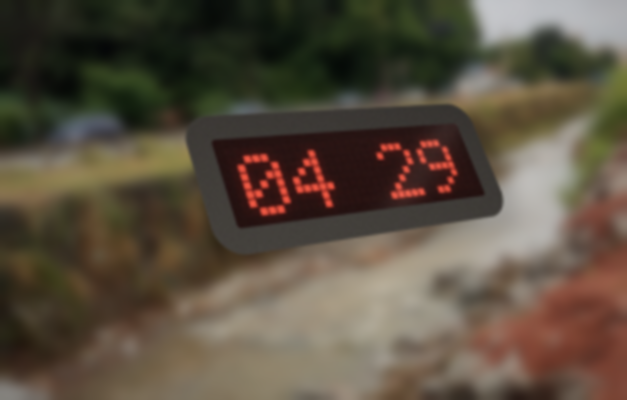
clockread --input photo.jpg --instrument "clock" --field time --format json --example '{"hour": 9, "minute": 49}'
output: {"hour": 4, "minute": 29}
